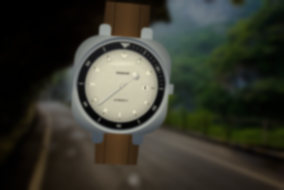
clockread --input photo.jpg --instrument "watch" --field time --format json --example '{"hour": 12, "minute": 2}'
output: {"hour": 1, "minute": 38}
